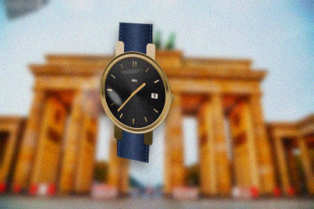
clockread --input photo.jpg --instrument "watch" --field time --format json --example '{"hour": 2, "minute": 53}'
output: {"hour": 1, "minute": 37}
